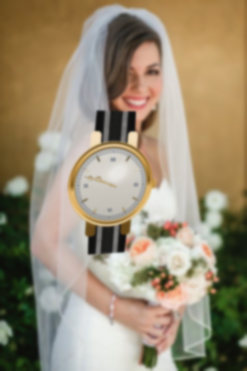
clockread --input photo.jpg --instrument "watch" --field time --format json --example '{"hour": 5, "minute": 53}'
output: {"hour": 9, "minute": 48}
